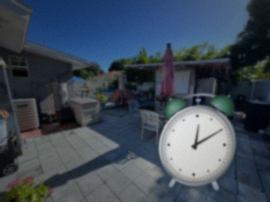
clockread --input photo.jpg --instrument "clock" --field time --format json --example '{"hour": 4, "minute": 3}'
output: {"hour": 12, "minute": 10}
